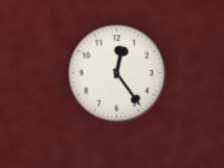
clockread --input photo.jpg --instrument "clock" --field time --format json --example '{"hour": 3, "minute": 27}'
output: {"hour": 12, "minute": 24}
